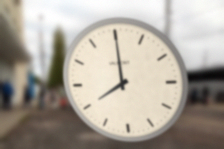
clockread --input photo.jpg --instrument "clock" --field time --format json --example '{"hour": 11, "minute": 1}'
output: {"hour": 8, "minute": 0}
